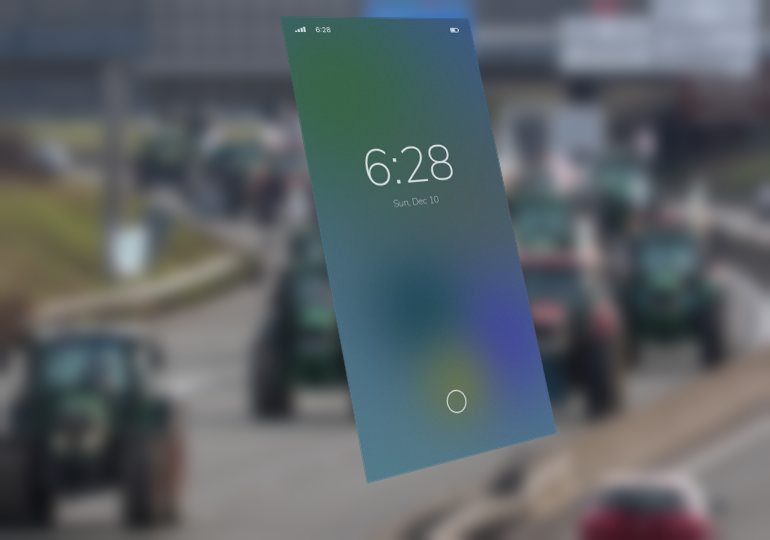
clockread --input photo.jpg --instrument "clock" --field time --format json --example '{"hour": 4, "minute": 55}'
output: {"hour": 6, "minute": 28}
